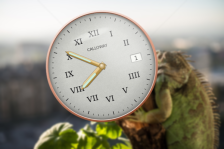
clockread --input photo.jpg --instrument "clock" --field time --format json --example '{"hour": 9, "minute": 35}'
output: {"hour": 7, "minute": 51}
